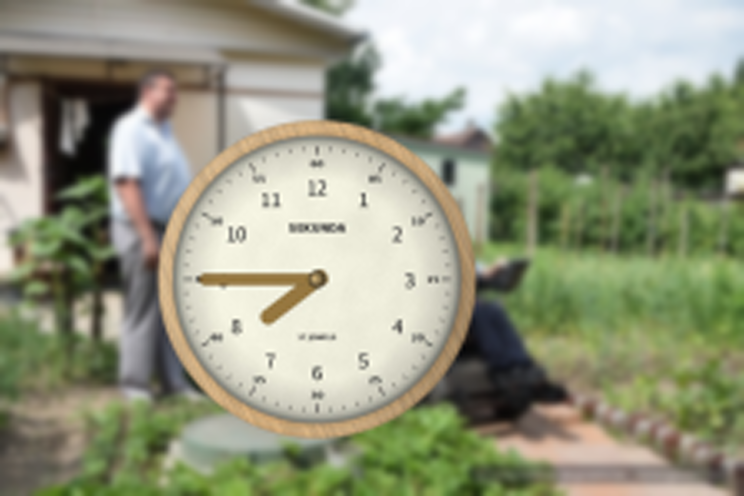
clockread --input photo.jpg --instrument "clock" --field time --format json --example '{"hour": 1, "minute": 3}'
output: {"hour": 7, "minute": 45}
